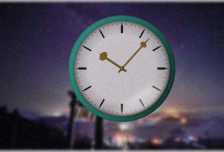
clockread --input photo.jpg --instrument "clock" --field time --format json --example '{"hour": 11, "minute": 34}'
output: {"hour": 10, "minute": 7}
